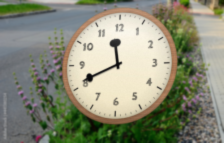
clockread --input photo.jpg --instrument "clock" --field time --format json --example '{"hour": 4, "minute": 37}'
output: {"hour": 11, "minute": 41}
